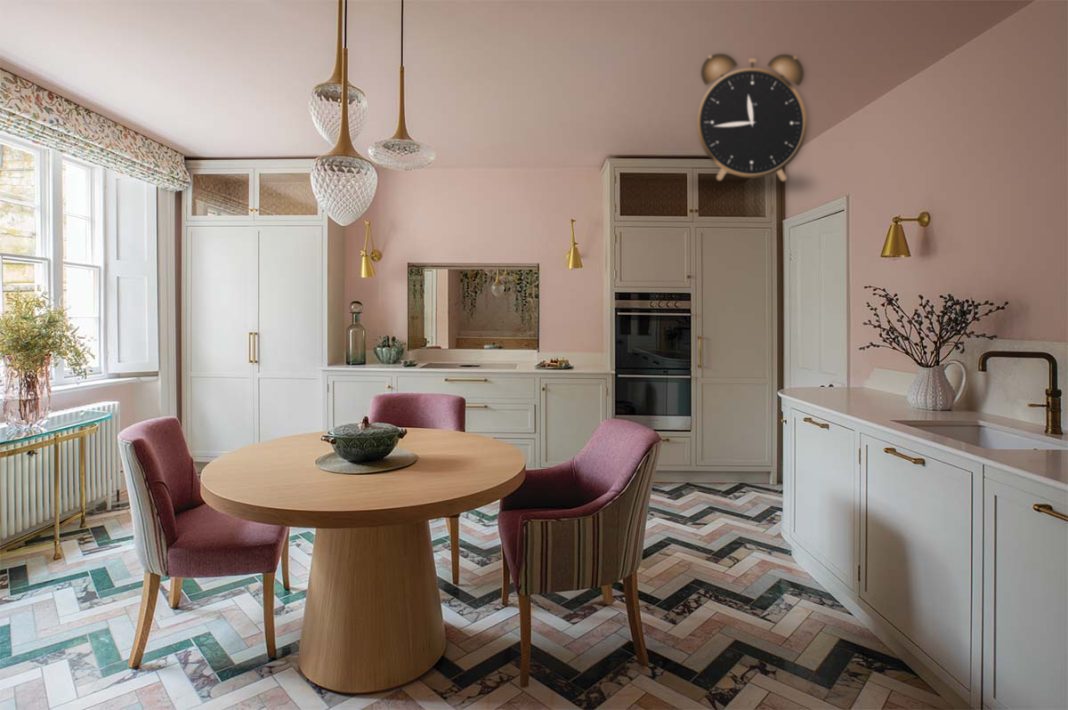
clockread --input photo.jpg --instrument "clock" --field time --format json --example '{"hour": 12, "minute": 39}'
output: {"hour": 11, "minute": 44}
